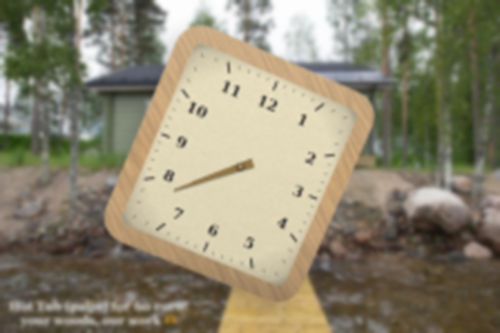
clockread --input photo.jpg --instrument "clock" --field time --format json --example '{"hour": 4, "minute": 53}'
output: {"hour": 7, "minute": 38}
